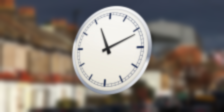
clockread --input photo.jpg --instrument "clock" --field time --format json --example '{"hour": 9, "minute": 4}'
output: {"hour": 11, "minute": 11}
